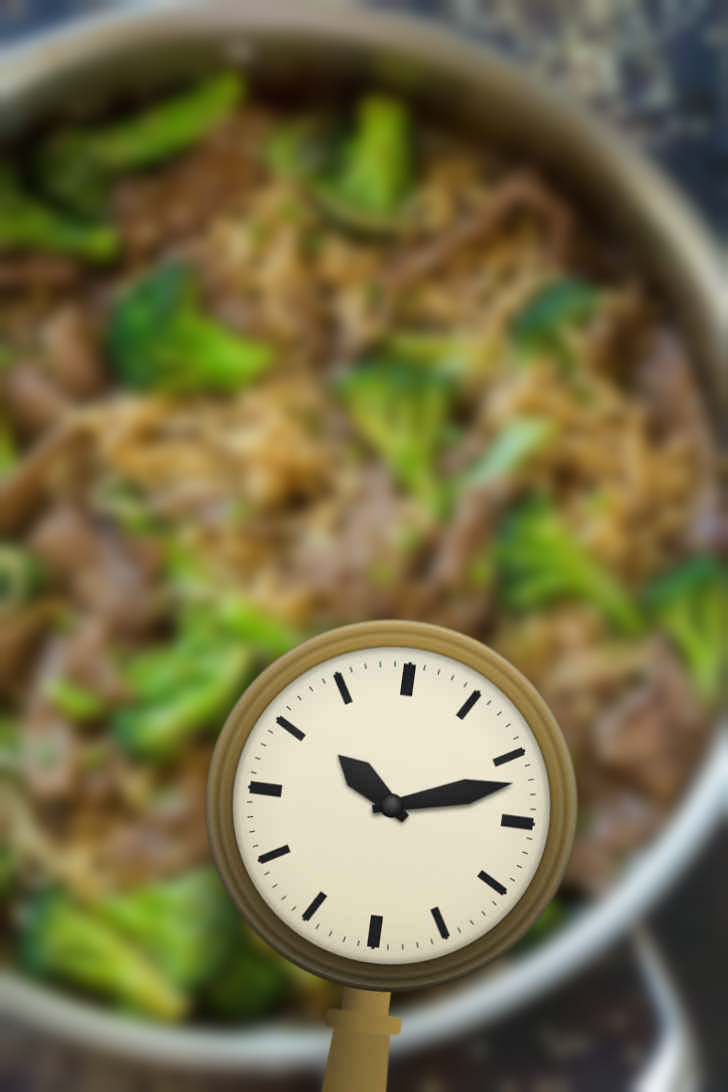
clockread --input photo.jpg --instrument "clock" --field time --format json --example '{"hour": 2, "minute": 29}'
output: {"hour": 10, "minute": 12}
